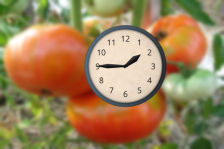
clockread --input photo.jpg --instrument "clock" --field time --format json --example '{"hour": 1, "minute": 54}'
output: {"hour": 1, "minute": 45}
